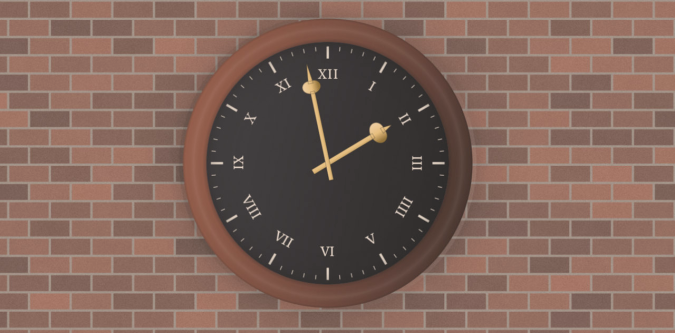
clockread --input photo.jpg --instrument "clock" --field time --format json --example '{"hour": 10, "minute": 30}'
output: {"hour": 1, "minute": 58}
